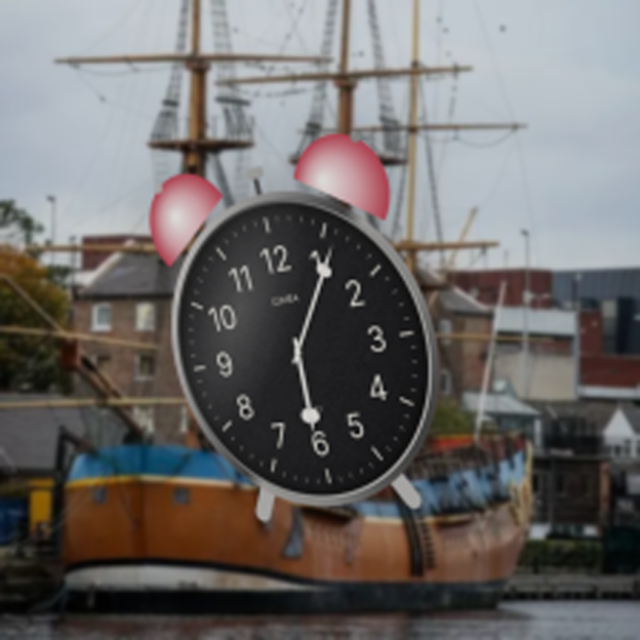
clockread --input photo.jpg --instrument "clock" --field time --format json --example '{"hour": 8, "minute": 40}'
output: {"hour": 6, "minute": 6}
